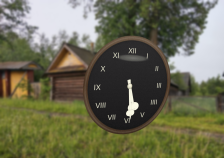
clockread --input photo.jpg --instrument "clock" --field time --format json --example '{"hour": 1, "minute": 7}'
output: {"hour": 5, "minute": 29}
